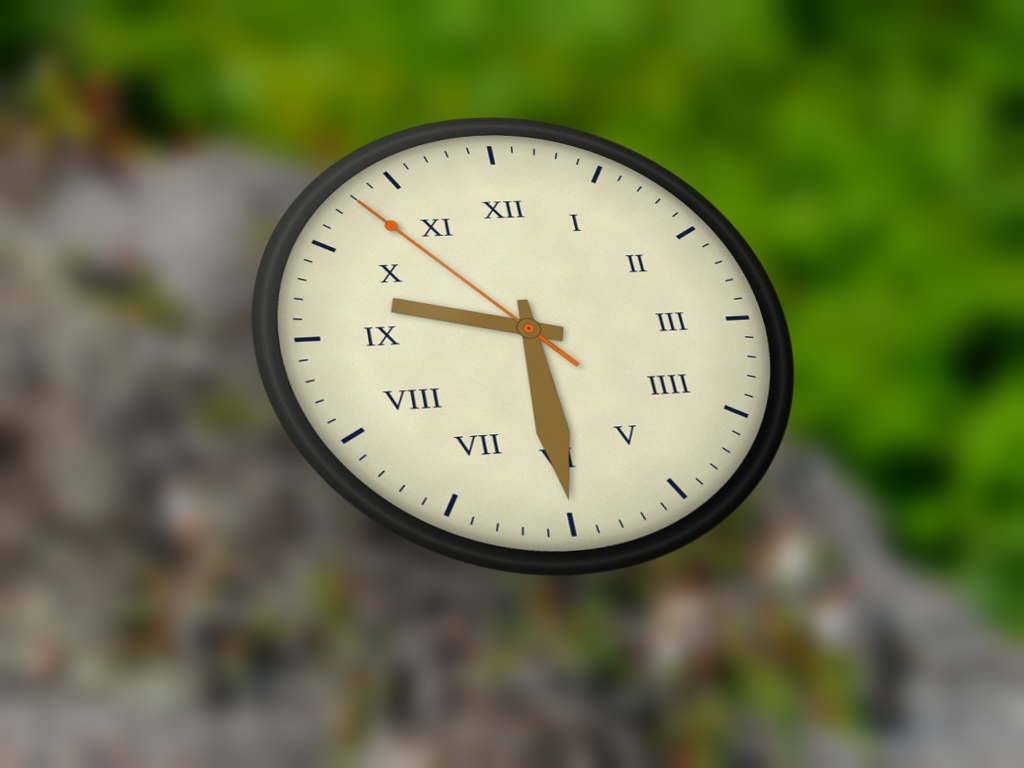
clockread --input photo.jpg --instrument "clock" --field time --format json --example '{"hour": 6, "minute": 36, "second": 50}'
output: {"hour": 9, "minute": 29, "second": 53}
